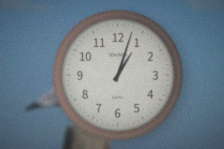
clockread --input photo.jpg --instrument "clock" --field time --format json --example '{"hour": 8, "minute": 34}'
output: {"hour": 1, "minute": 3}
